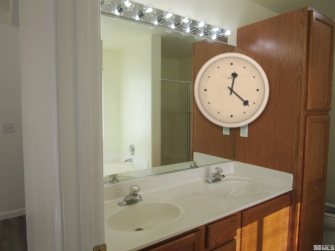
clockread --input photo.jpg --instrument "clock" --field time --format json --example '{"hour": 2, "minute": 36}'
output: {"hour": 12, "minute": 22}
